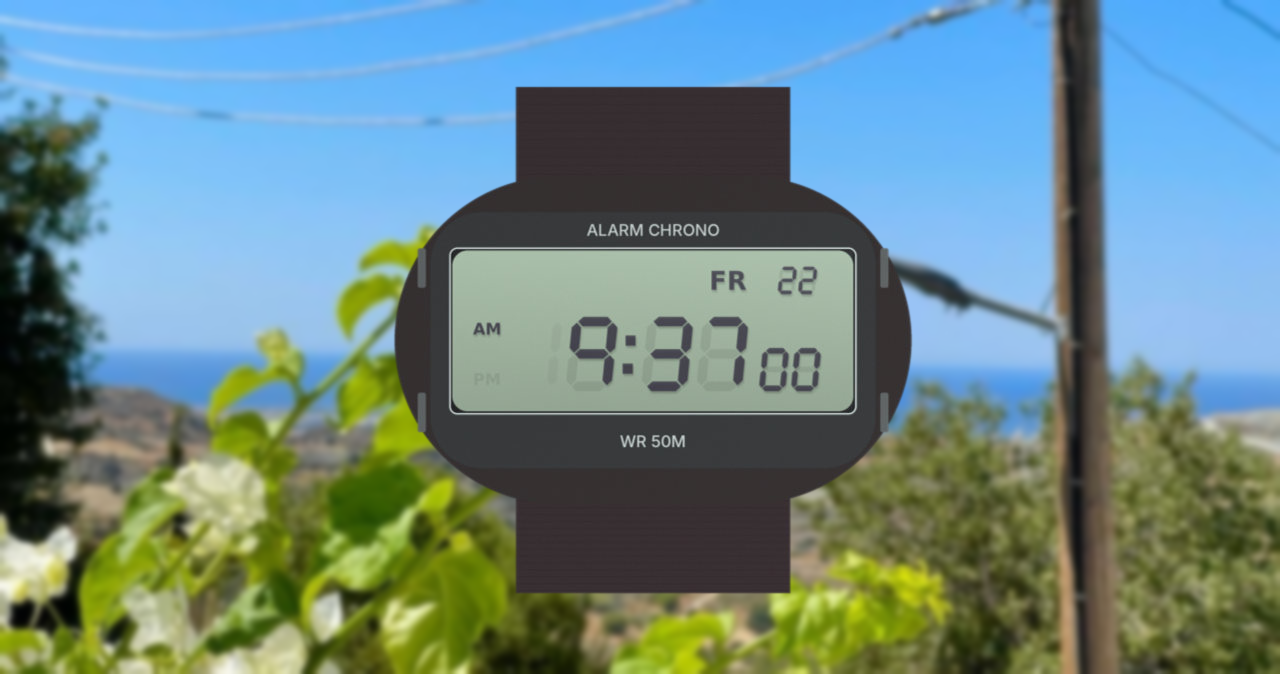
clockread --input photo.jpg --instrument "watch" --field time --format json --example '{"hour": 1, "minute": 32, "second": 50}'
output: {"hour": 9, "minute": 37, "second": 0}
